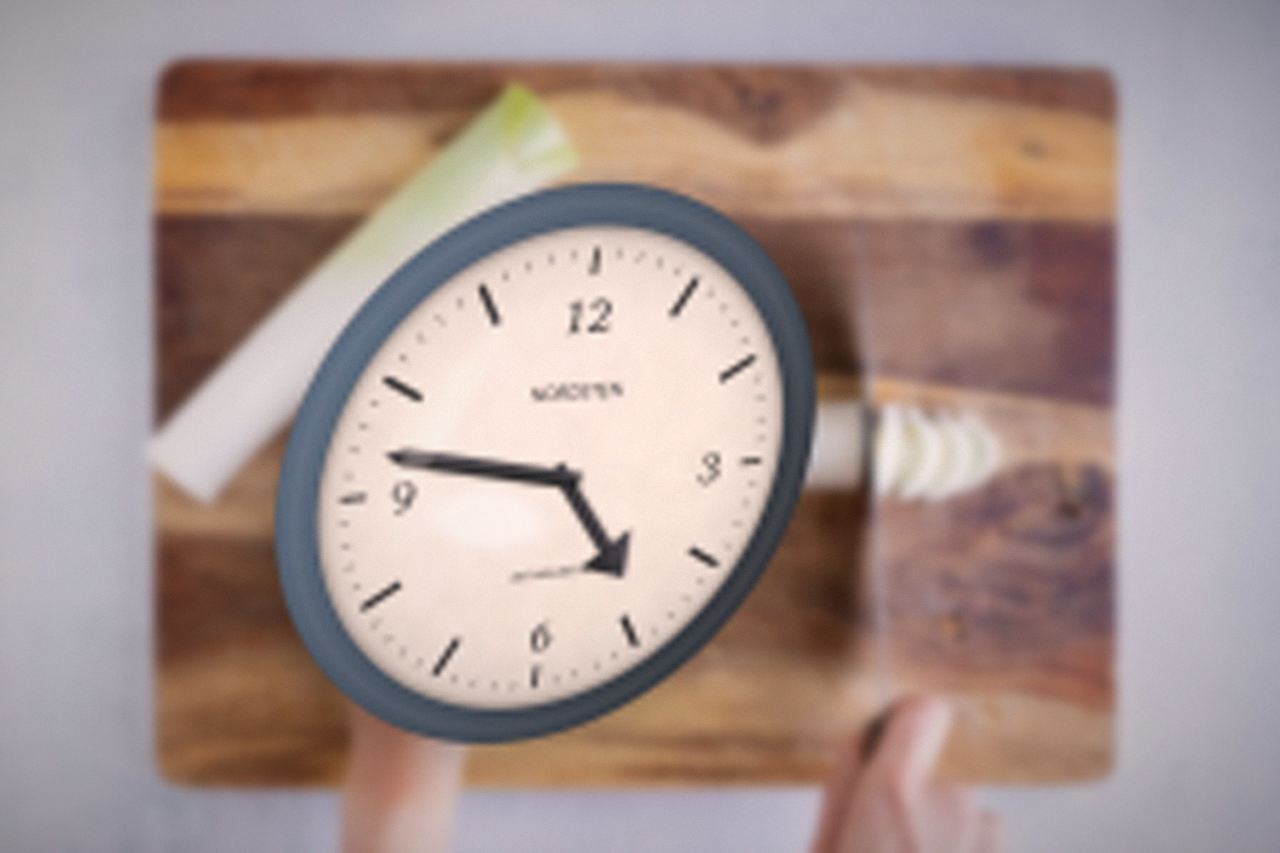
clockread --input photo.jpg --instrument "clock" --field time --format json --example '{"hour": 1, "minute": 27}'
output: {"hour": 4, "minute": 47}
